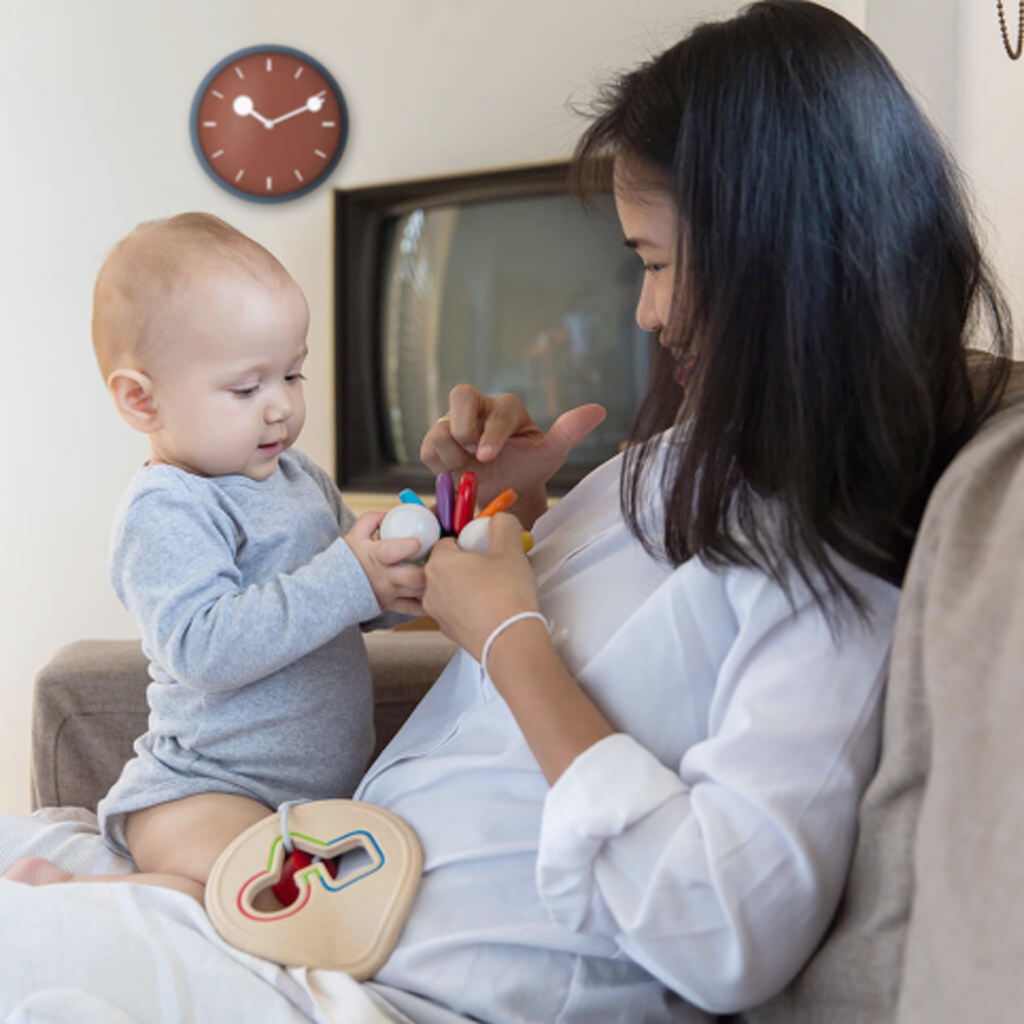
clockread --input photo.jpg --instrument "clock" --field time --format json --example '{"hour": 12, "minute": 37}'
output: {"hour": 10, "minute": 11}
